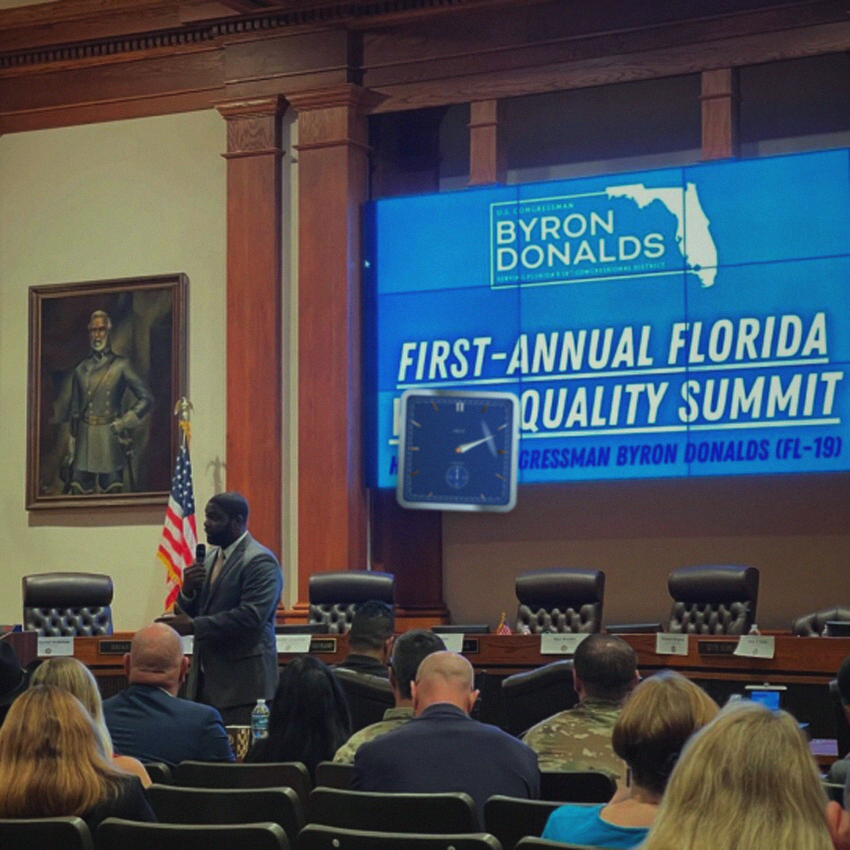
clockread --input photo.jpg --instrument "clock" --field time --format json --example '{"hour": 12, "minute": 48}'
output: {"hour": 2, "minute": 11}
